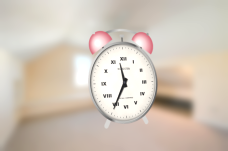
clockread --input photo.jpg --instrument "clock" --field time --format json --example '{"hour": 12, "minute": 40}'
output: {"hour": 11, "minute": 35}
